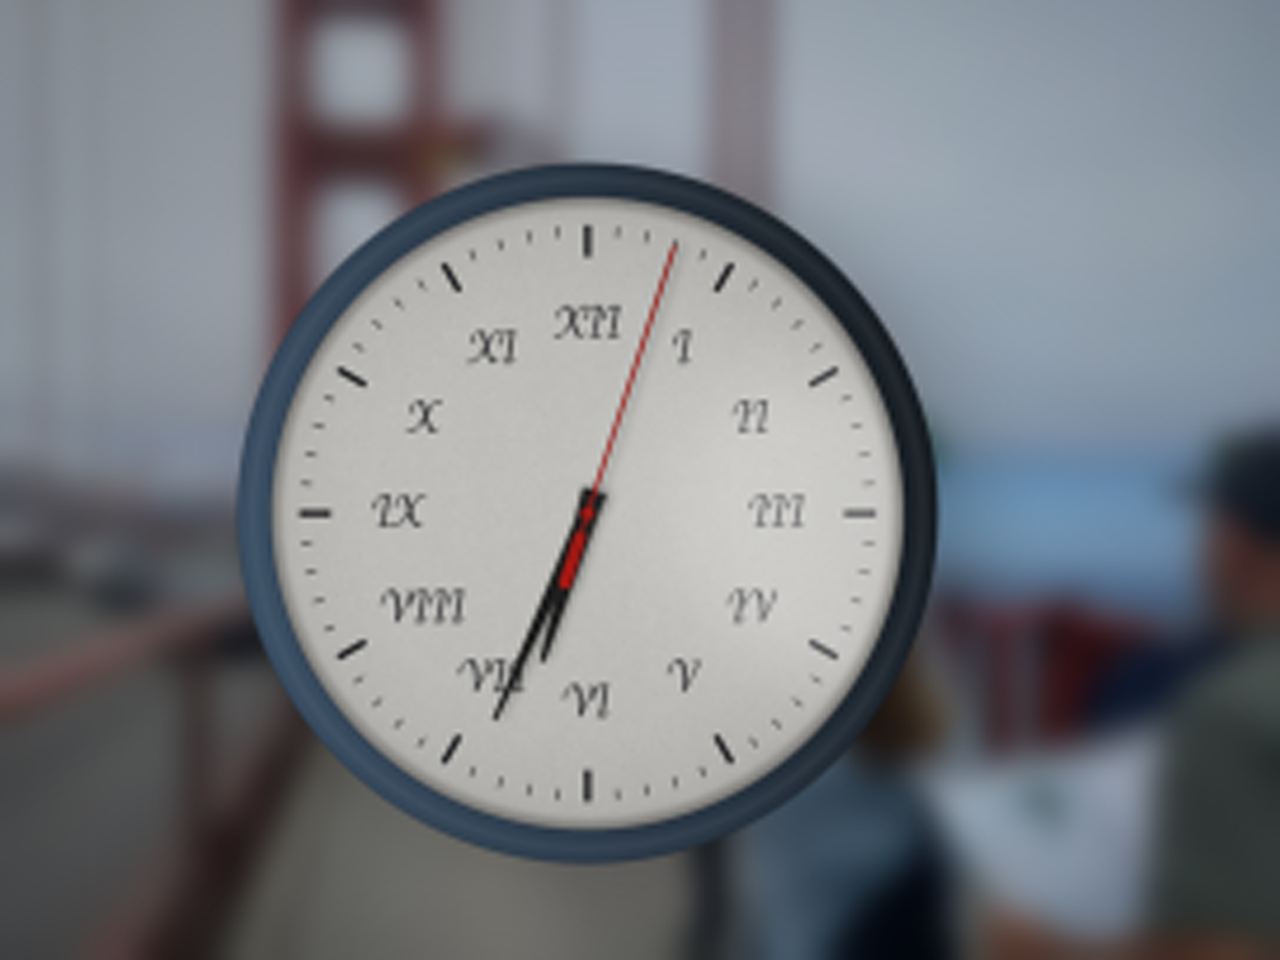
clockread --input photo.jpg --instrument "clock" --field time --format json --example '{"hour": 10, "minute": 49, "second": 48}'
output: {"hour": 6, "minute": 34, "second": 3}
